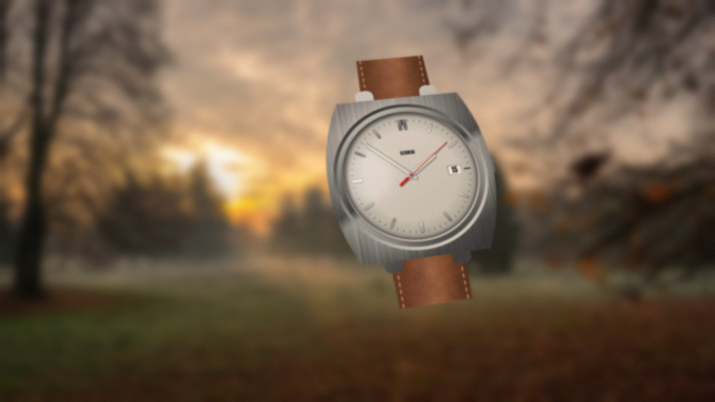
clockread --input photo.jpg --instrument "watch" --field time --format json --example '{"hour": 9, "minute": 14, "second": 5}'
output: {"hour": 1, "minute": 52, "second": 9}
